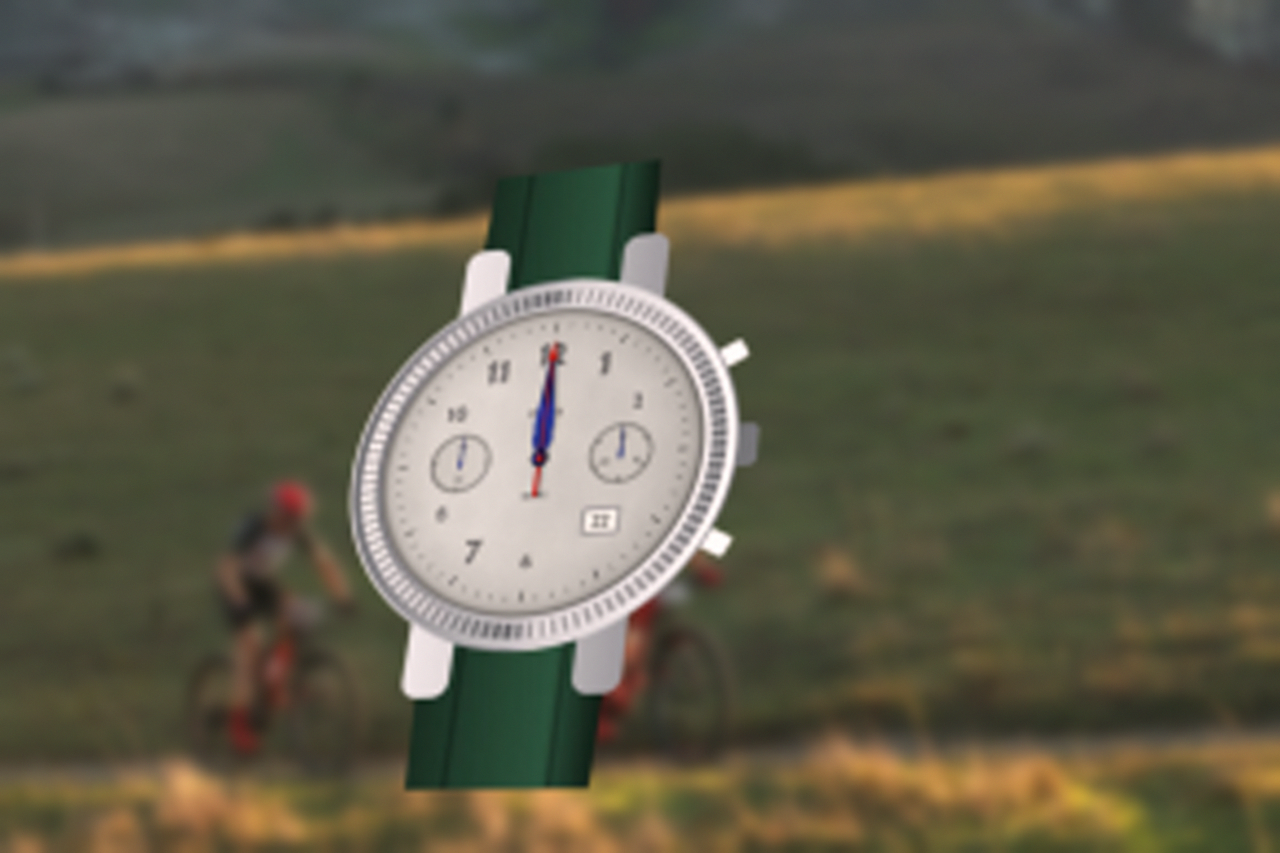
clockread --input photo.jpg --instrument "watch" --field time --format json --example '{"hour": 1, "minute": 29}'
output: {"hour": 12, "minute": 0}
